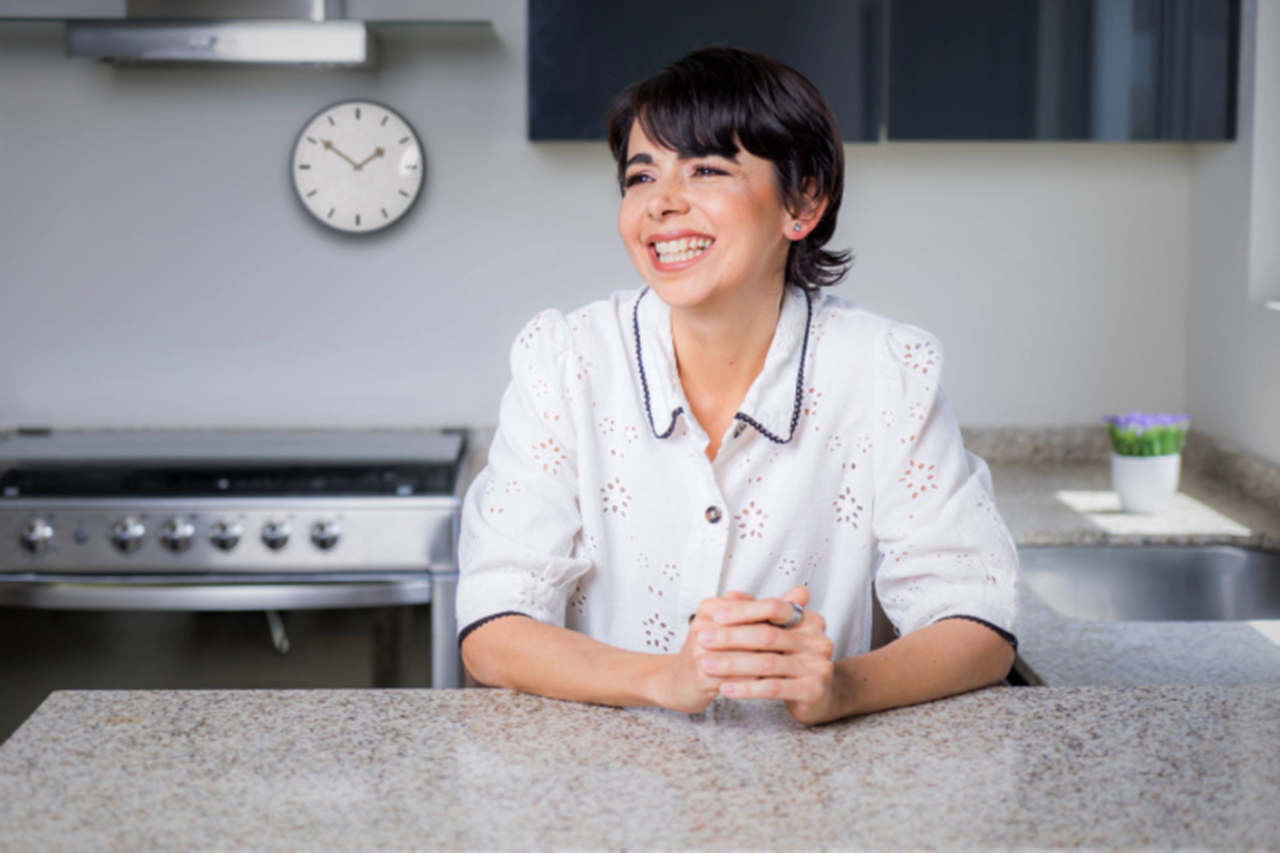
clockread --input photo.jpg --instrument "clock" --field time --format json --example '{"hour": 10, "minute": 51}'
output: {"hour": 1, "minute": 51}
